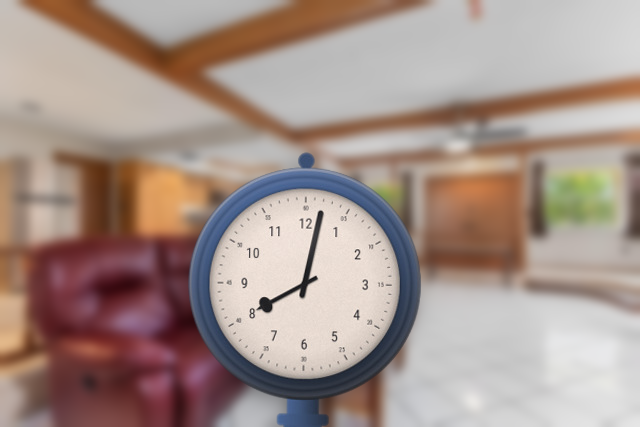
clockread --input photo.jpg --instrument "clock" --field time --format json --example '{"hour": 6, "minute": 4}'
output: {"hour": 8, "minute": 2}
